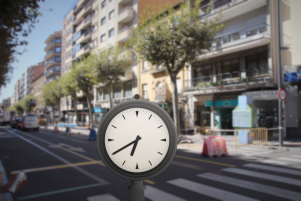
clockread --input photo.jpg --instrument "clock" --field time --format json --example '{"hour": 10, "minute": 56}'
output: {"hour": 6, "minute": 40}
